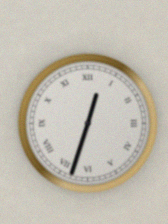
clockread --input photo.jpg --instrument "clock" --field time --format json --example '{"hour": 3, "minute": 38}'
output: {"hour": 12, "minute": 33}
